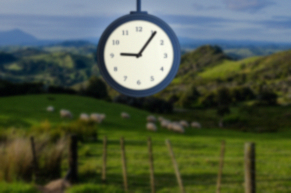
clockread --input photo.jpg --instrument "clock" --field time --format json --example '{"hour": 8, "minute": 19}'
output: {"hour": 9, "minute": 6}
